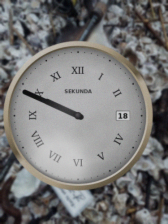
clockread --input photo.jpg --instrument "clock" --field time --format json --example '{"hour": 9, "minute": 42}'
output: {"hour": 9, "minute": 49}
